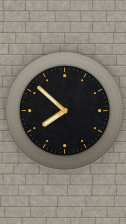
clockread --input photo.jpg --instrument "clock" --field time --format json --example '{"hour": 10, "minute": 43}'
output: {"hour": 7, "minute": 52}
